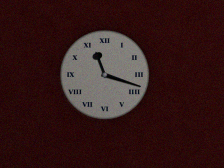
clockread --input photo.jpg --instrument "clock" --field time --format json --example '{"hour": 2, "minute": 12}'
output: {"hour": 11, "minute": 18}
